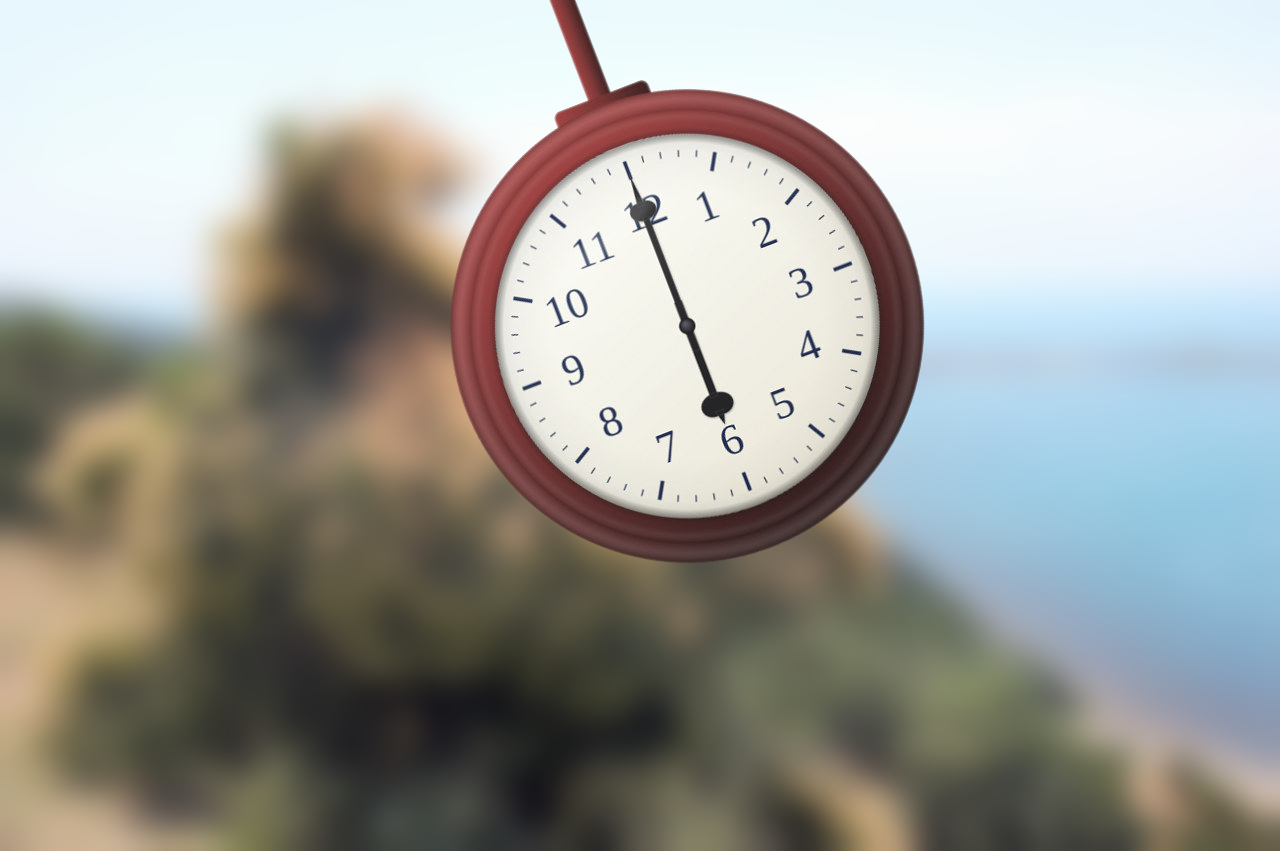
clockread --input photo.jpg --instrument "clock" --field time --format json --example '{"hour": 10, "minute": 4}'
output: {"hour": 6, "minute": 0}
